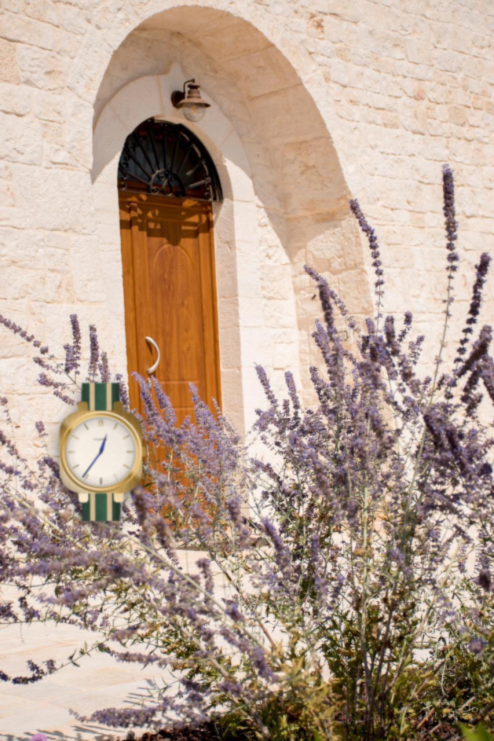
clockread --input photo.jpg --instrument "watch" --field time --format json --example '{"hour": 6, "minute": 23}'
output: {"hour": 12, "minute": 36}
